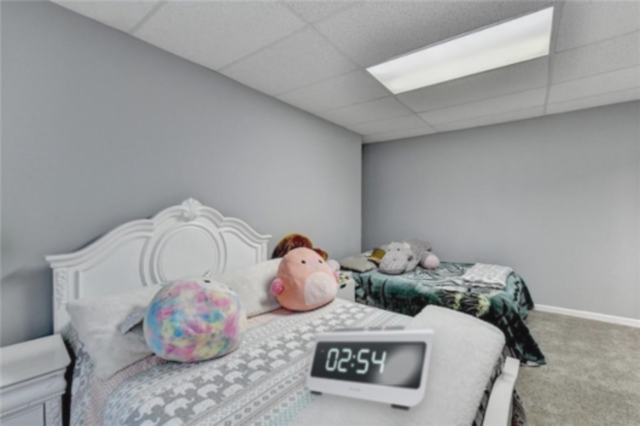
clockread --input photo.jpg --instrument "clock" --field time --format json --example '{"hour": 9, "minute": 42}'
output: {"hour": 2, "minute": 54}
